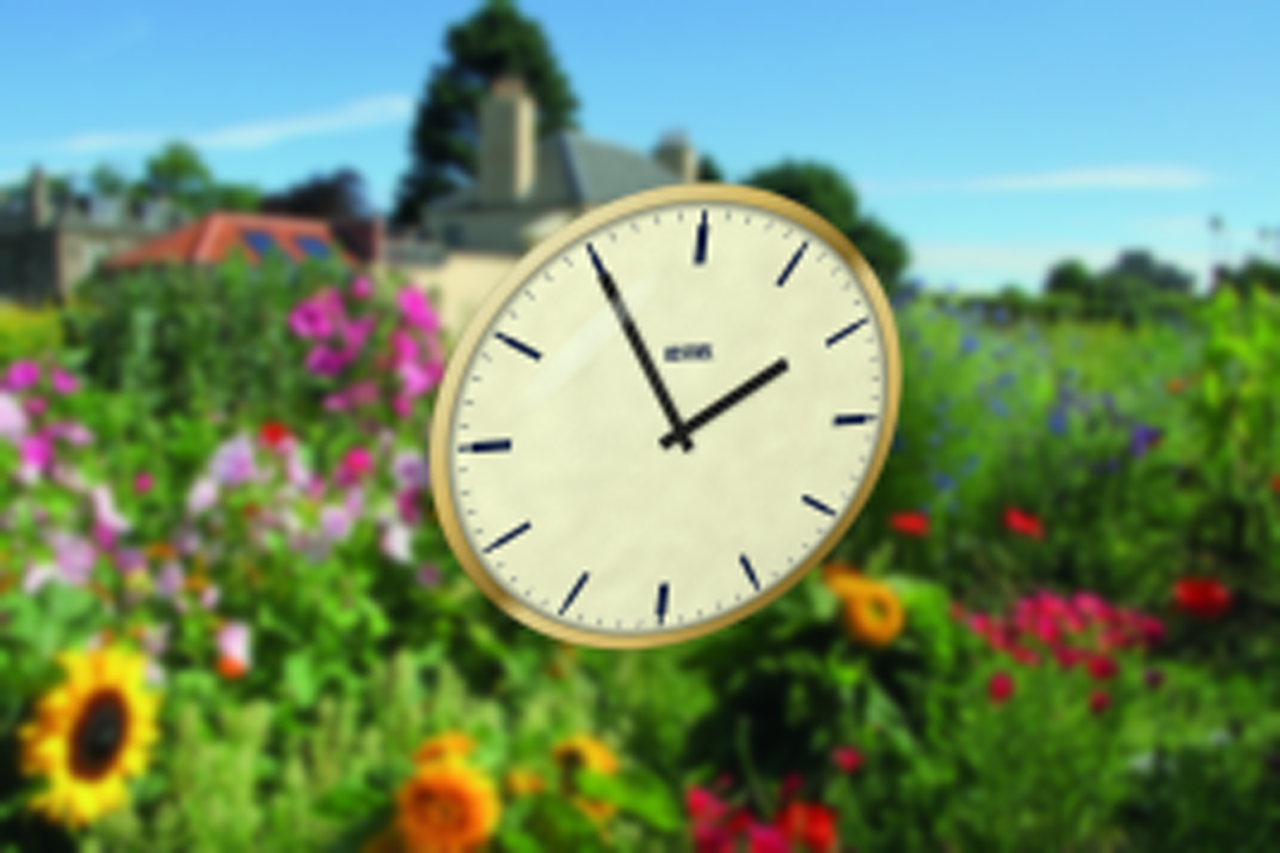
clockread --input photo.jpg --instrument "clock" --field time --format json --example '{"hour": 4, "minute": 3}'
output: {"hour": 1, "minute": 55}
